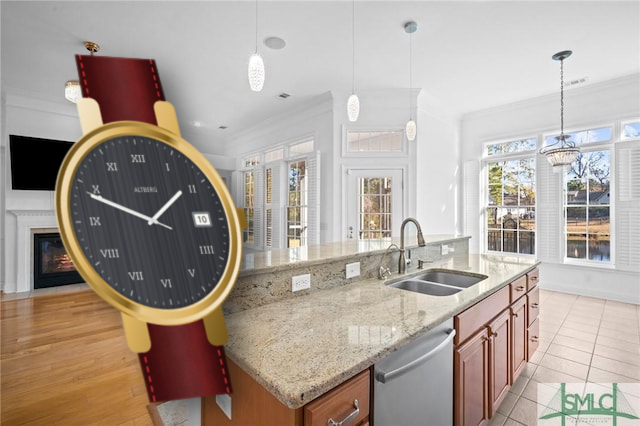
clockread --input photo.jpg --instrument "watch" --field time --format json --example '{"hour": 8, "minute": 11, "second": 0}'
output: {"hour": 1, "minute": 48, "second": 49}
